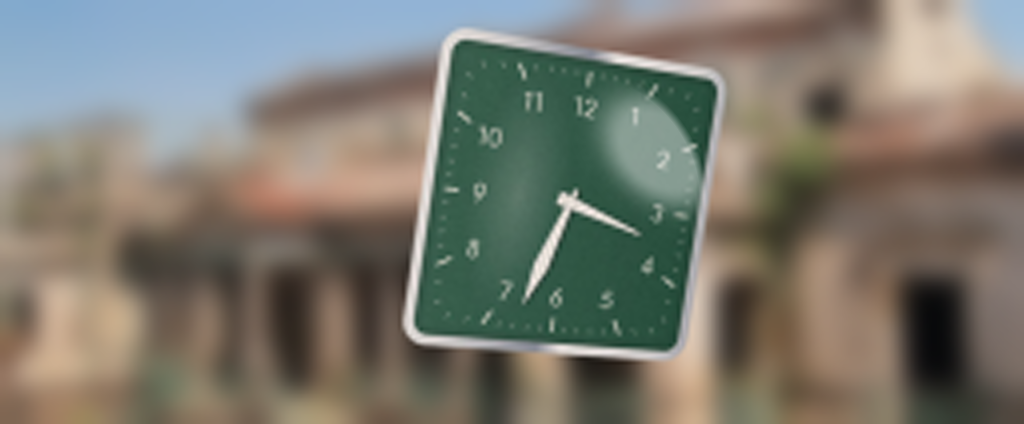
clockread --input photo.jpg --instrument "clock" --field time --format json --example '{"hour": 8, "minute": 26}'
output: {"hour": 3, "minute": 33}
